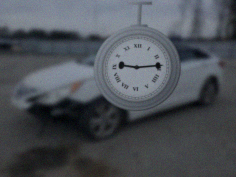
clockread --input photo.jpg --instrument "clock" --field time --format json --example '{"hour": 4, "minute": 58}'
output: {"hour": 9, "minute": 14}
